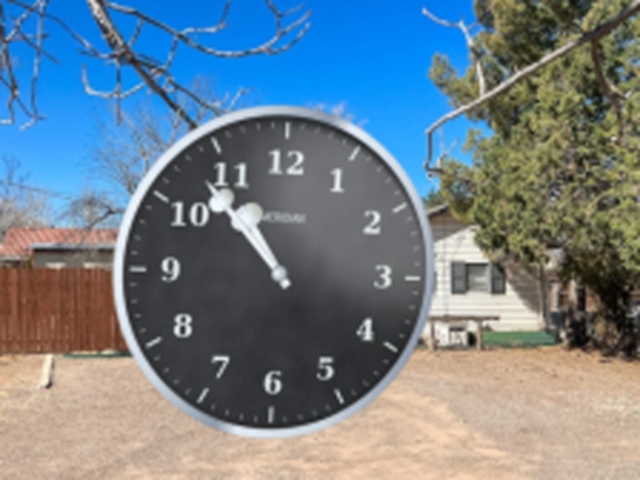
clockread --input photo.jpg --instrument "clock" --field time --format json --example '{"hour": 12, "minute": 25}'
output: {"hour": 10, "minute": 53}
